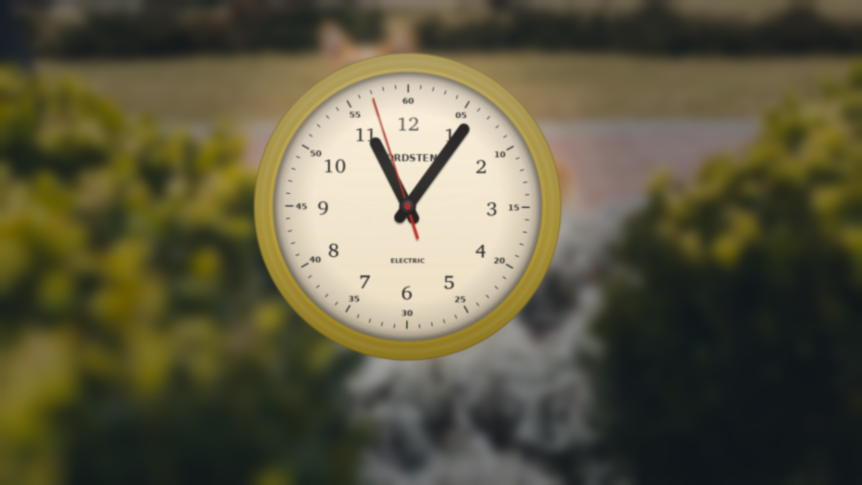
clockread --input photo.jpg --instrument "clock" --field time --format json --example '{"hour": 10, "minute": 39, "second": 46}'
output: {"hour": 11, "minute": 5, "second": 57}
